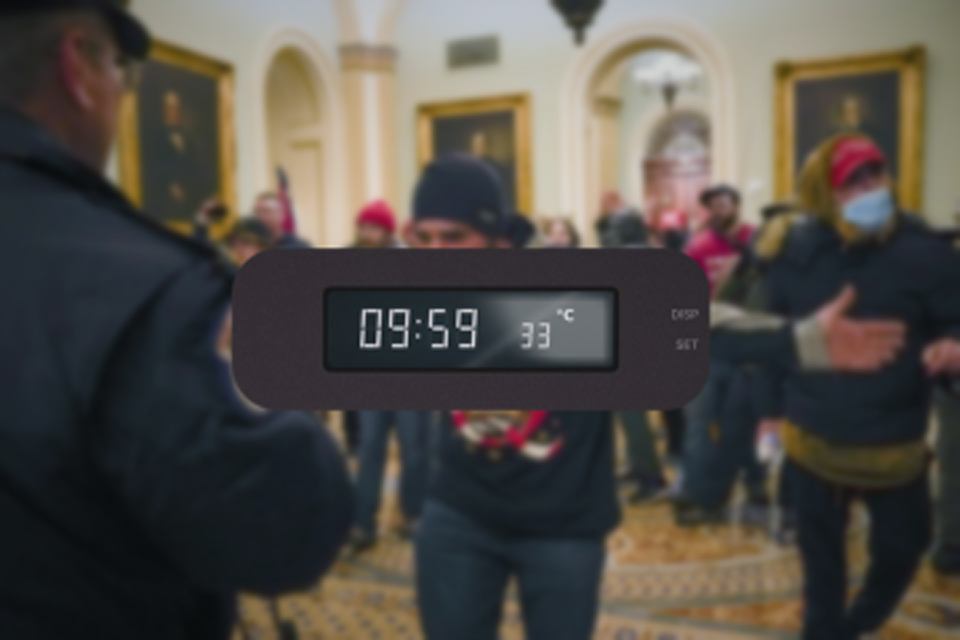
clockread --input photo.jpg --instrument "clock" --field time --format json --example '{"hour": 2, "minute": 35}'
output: {"hour": 9, "minute": 59}
